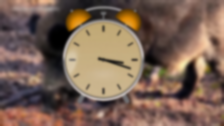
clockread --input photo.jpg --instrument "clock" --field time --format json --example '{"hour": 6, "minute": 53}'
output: {"hour": 3, "minute": 18}
